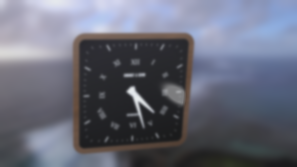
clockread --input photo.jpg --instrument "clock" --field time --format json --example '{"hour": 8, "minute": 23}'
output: {"hour": 4, "minute": 27}
